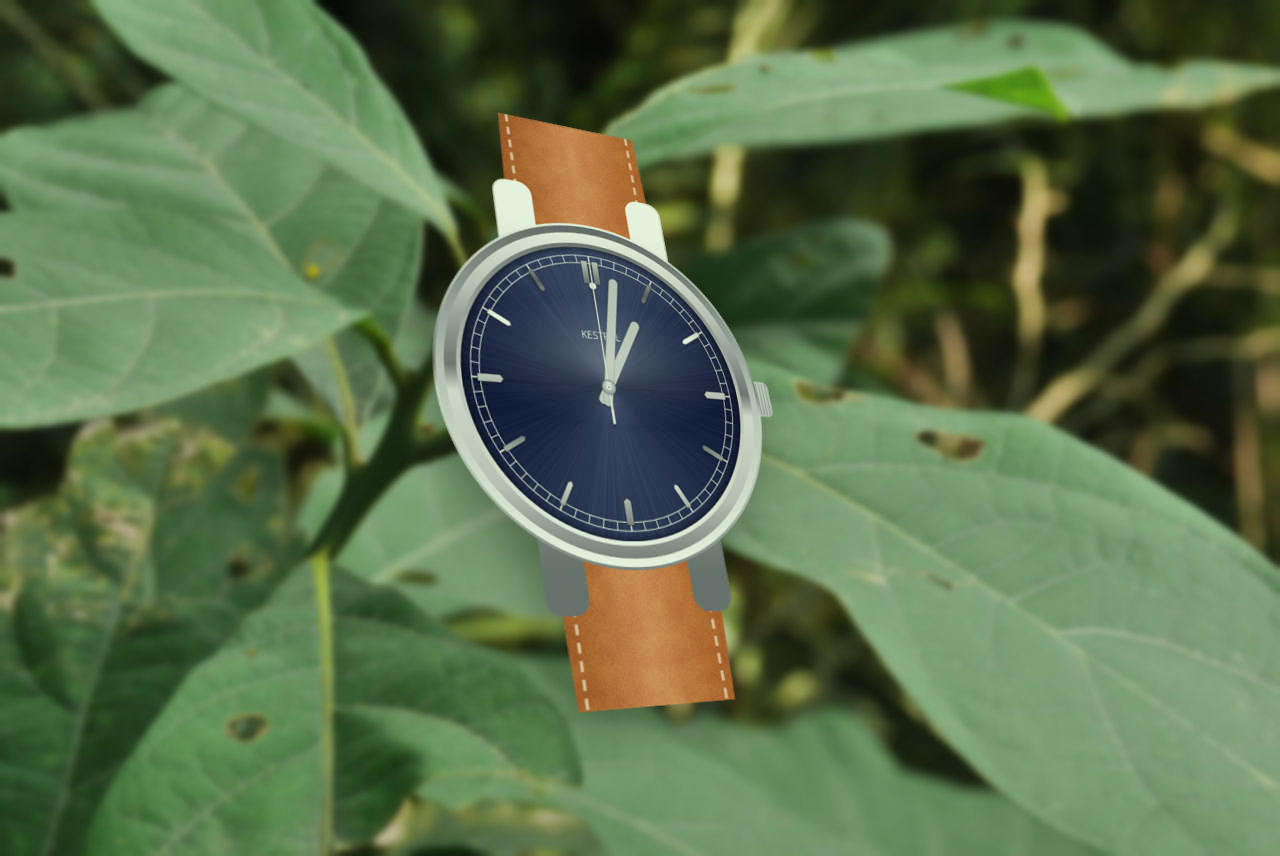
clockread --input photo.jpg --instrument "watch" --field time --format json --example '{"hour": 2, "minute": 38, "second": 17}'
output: {"hour": 1, "minute": 2, "second": 0}
